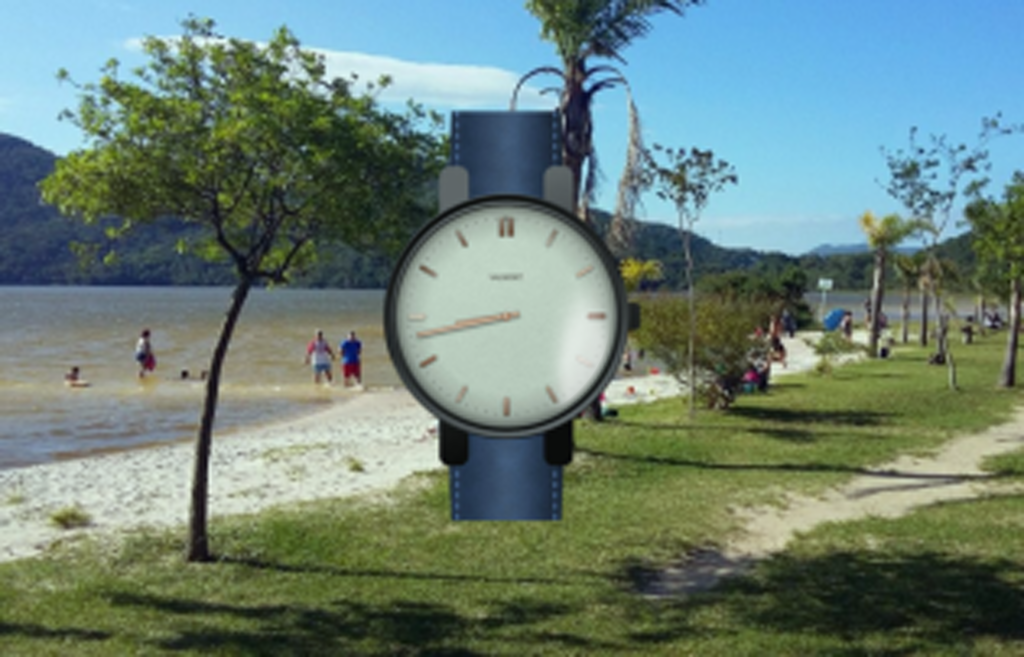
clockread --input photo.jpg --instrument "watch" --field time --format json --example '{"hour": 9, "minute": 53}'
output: {"hour": 8, "minute": 43}
